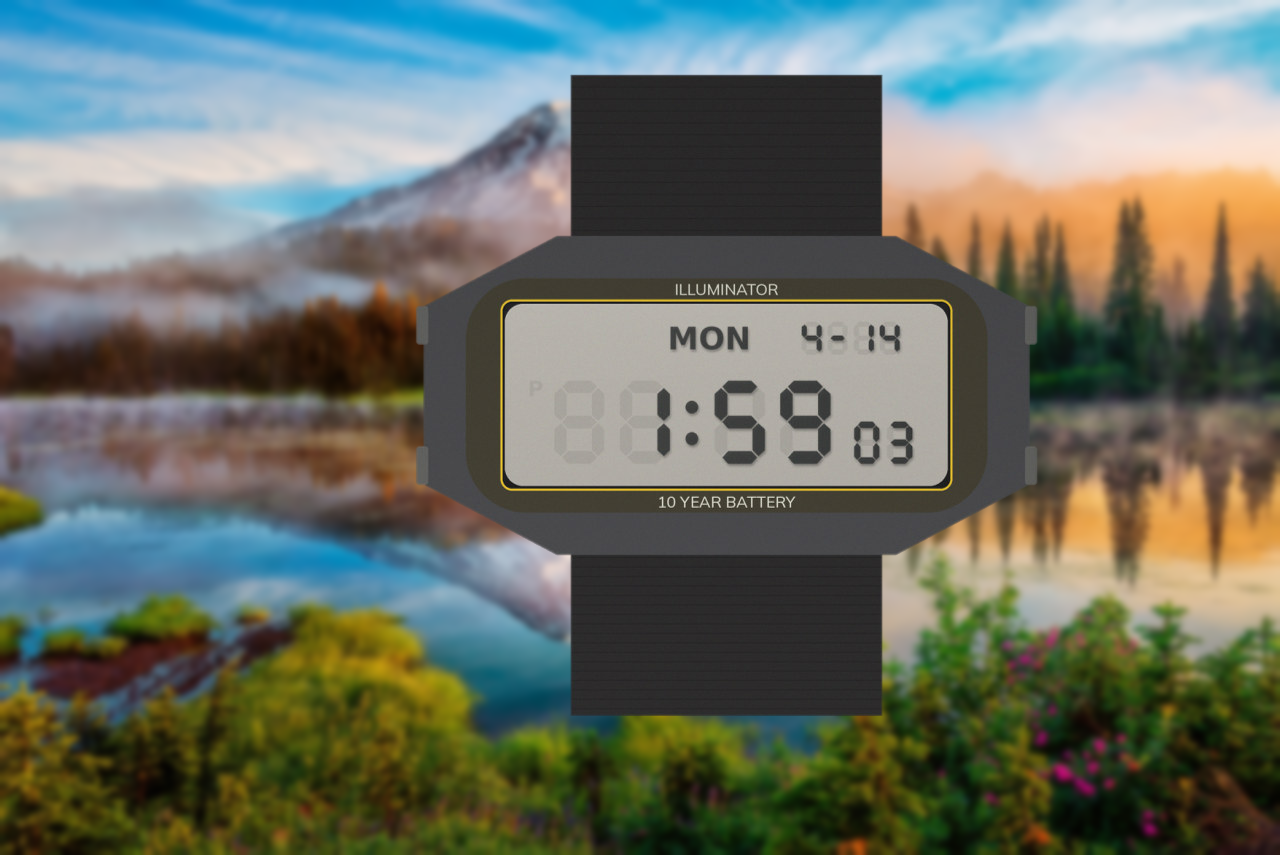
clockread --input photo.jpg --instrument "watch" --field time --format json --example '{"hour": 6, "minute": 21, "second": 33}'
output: {"hour": 1, "minute": 59, "second": 3}
